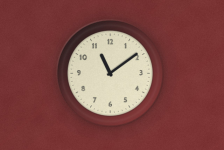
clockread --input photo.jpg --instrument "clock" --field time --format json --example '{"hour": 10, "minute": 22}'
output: {"hour": 11, "minute": 9}
